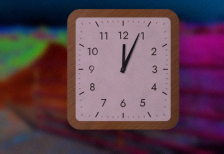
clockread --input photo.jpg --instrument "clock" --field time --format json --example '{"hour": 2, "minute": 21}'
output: {"hour": 12, "minute": 4}
